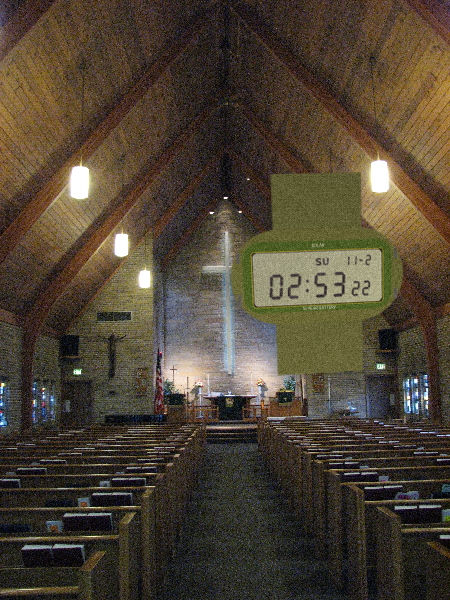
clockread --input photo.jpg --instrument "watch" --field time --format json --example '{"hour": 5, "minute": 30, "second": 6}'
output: {"hour": 2, "minute": 53, "second": 22}
